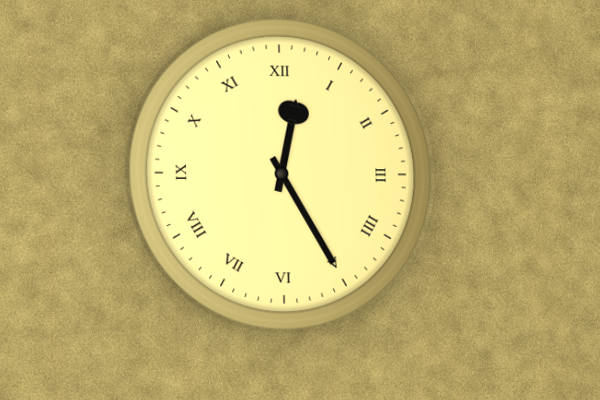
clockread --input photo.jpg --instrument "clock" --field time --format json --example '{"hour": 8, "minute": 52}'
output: {"hour": 12, "minute": 25}
